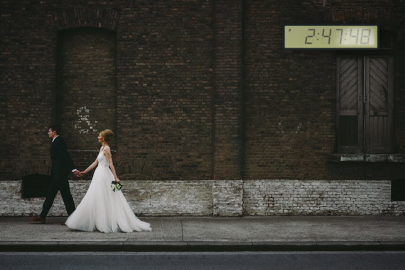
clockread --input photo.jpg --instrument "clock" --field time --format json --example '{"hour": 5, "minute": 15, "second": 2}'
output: {"hour": 2, "minute": 47, "second": 48}
